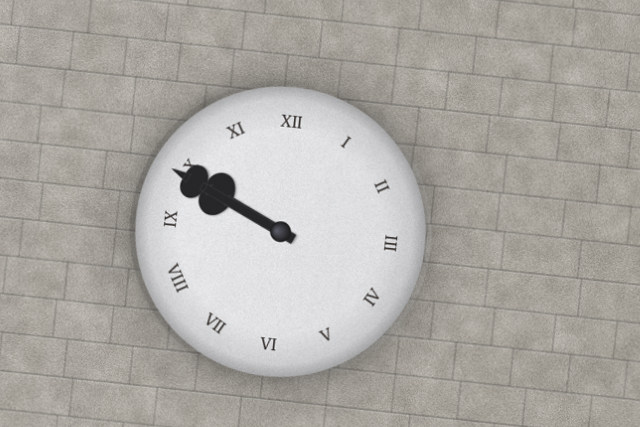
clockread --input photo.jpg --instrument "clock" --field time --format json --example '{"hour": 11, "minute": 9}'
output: {"hour": 9, "minute": 49}
